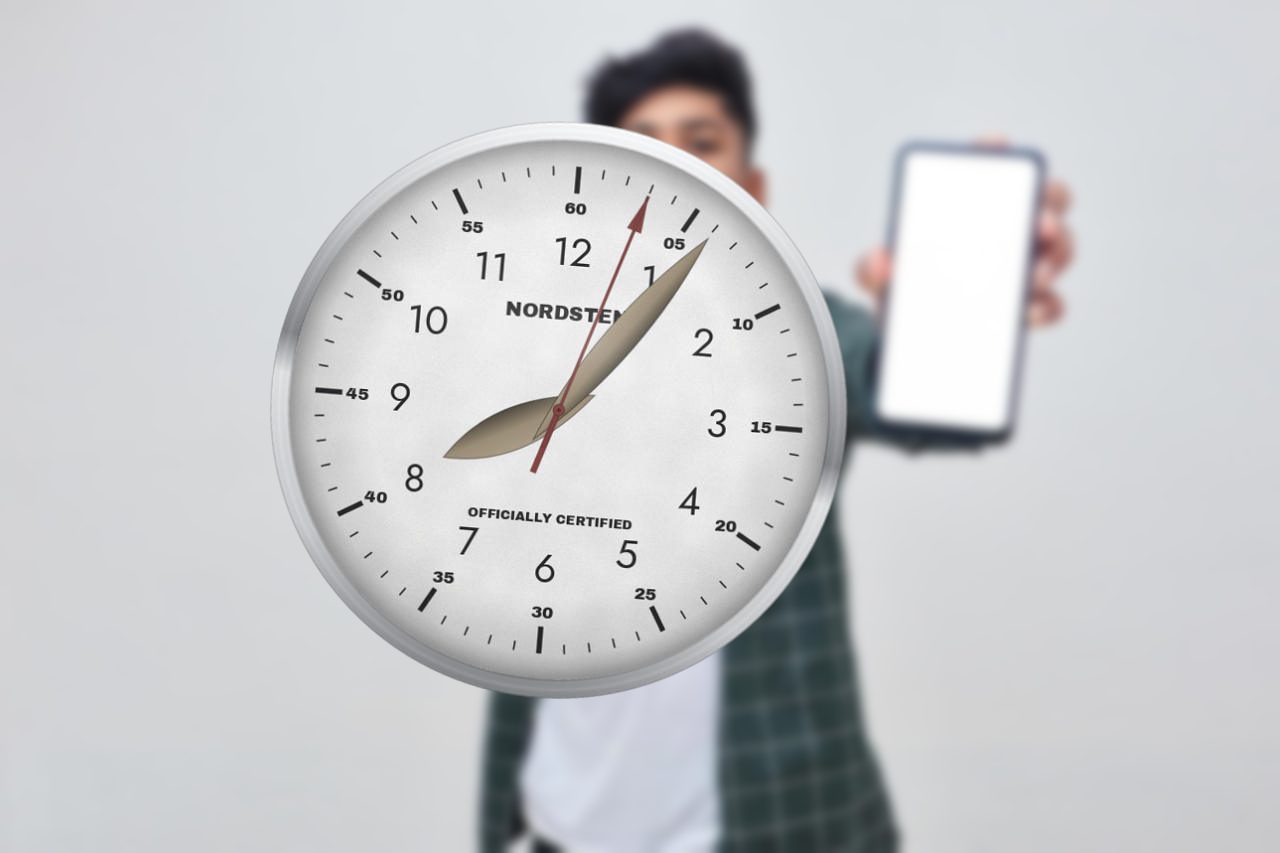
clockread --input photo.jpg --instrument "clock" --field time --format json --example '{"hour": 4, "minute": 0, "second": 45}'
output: {"hour": 8, "minute": 6, "second": 3}
